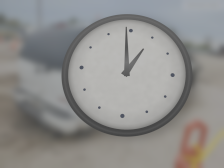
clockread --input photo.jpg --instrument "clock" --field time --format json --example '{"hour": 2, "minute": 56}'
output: {"hour": 12, "minute": 59}
